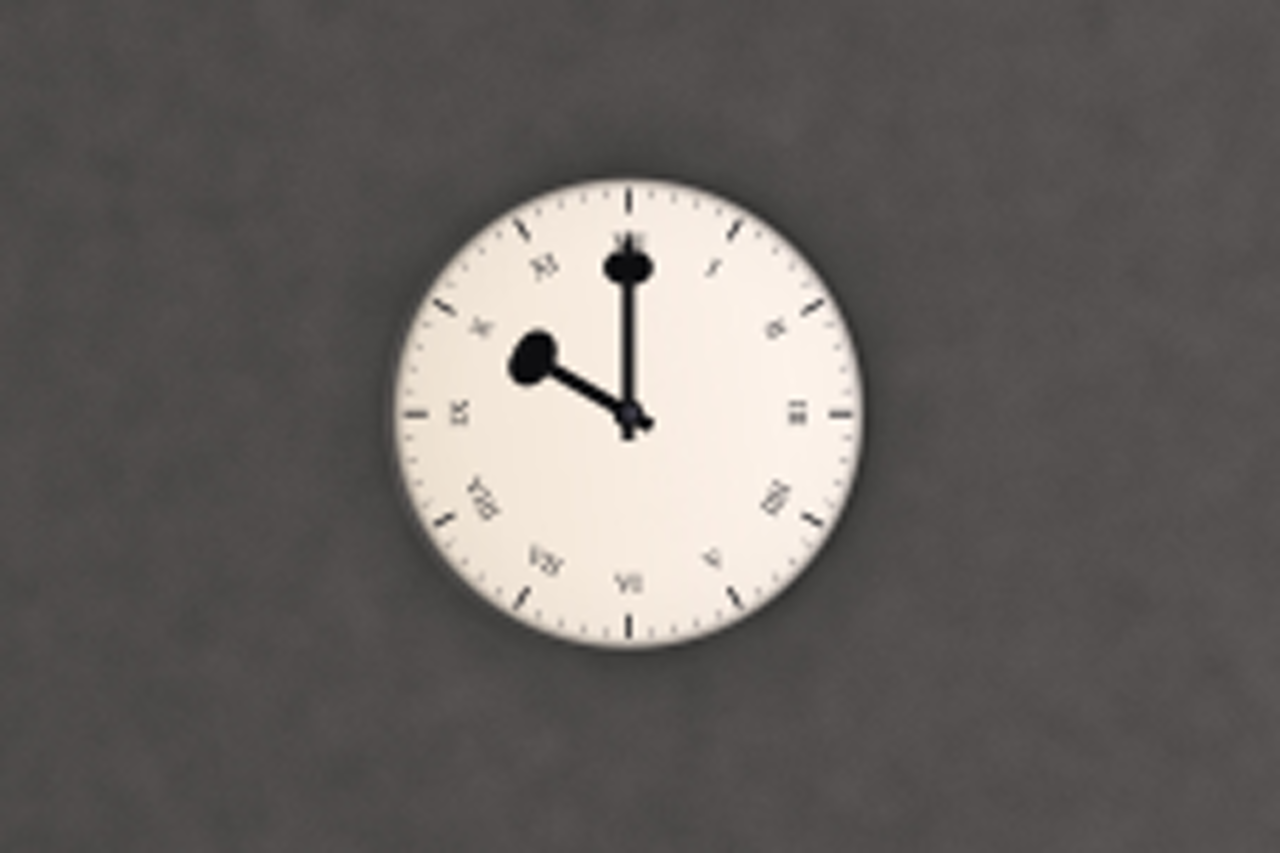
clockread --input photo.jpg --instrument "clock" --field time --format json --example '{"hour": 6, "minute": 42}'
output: {"hour": 10, "minute": 0}
